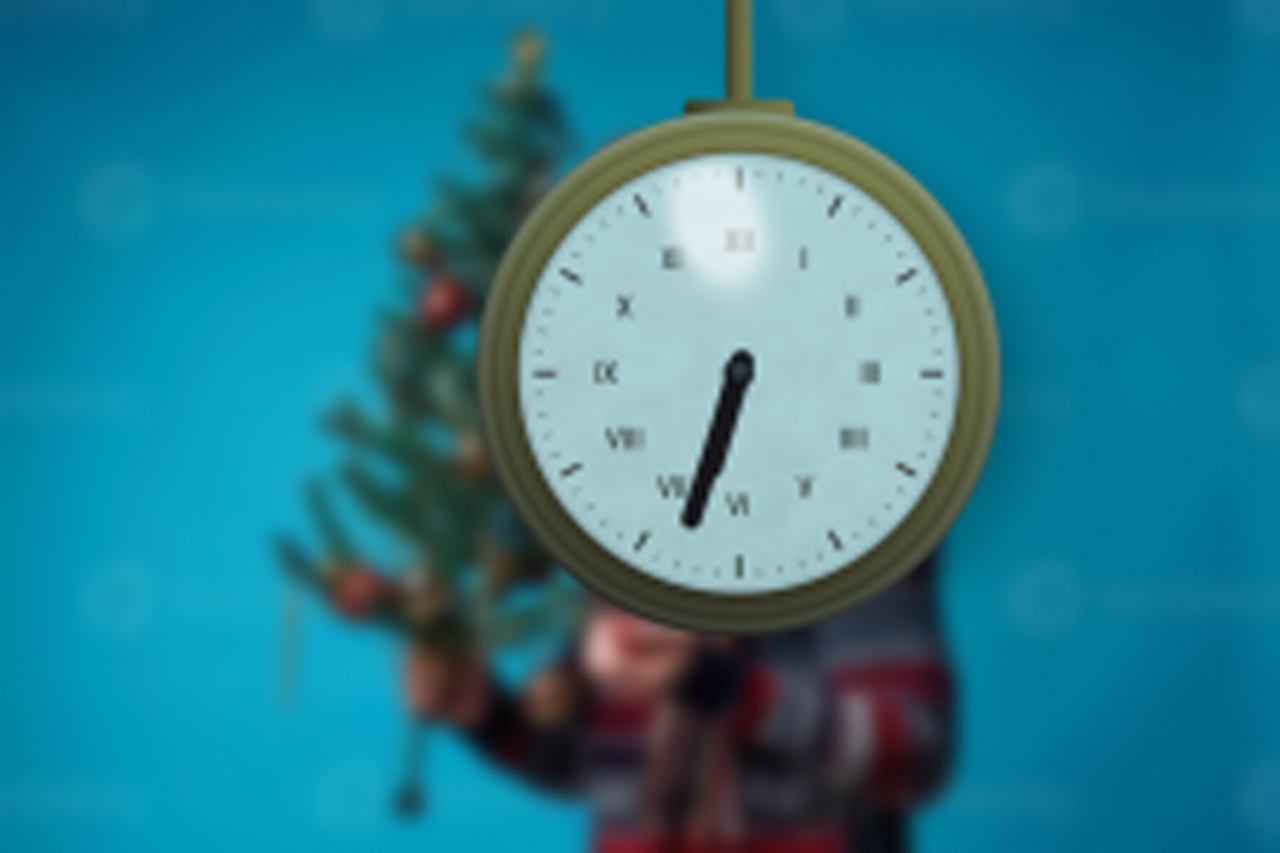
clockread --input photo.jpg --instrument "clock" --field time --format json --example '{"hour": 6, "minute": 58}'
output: {"hour": 6, "minute": 33}
